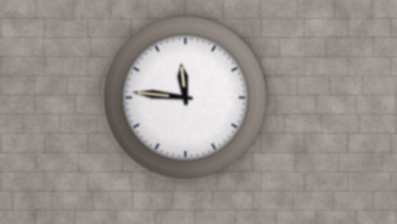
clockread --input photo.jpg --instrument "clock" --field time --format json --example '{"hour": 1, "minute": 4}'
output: {"hour": 11, "minute": 46}
